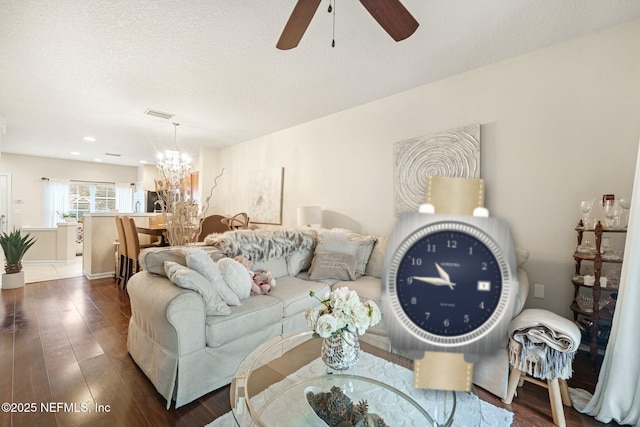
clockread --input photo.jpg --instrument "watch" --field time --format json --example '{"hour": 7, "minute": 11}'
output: {"hour": 10, "minute": 46}
